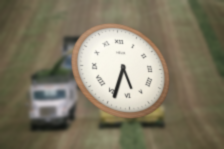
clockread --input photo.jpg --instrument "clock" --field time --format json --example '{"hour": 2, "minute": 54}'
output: {"hour": 5, "minute": 34}
